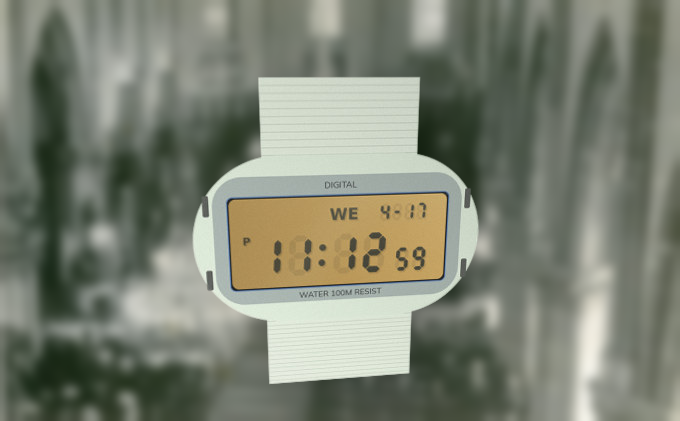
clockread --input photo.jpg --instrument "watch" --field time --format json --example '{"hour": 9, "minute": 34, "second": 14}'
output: {"hour": 11, "minute": 12, "second": 59}
